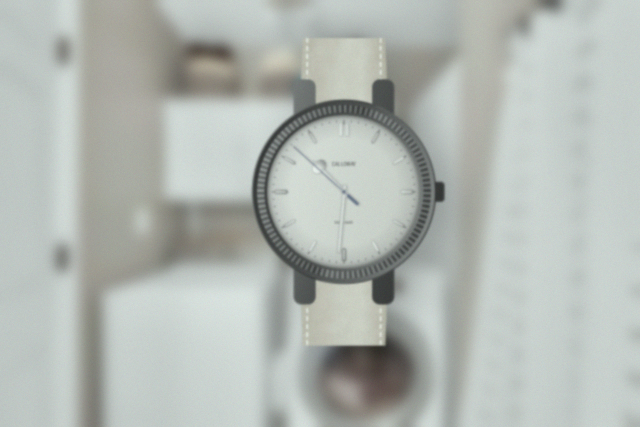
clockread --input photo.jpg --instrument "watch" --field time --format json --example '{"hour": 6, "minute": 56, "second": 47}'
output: {"hour": 10, "minute": 30, "second": 52}
